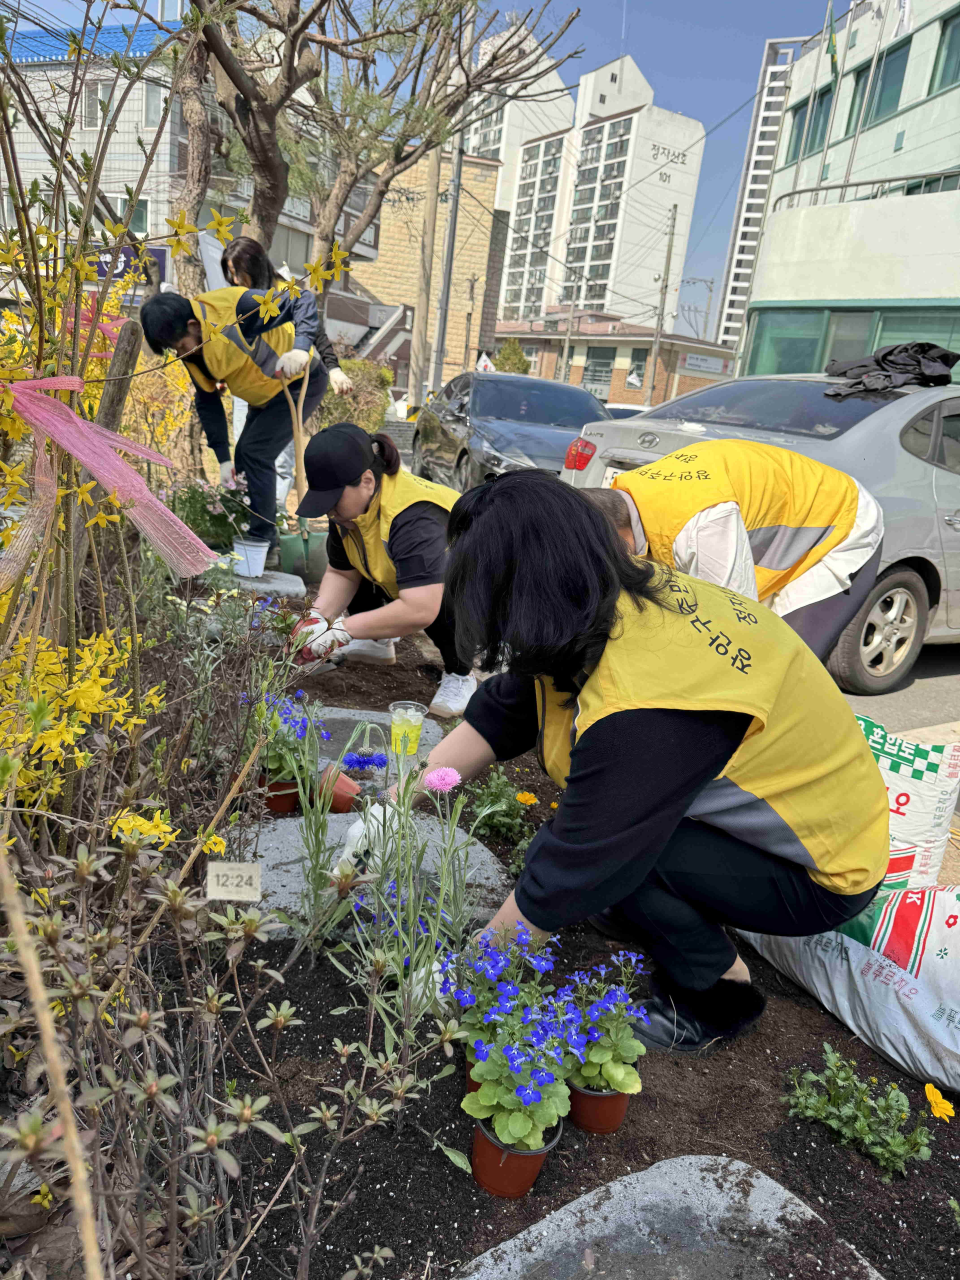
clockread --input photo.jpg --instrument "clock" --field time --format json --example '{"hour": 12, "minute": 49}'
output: {"hour": 12, "minute": 24}
